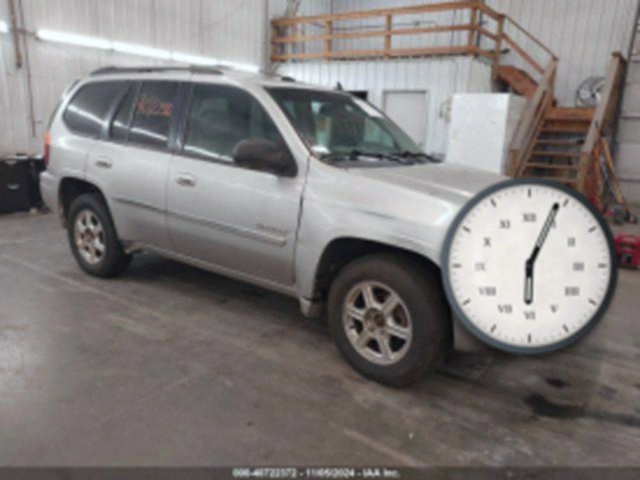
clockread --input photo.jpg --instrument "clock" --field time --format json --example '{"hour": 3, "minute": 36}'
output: {"hour": 6, "minute": 4}
